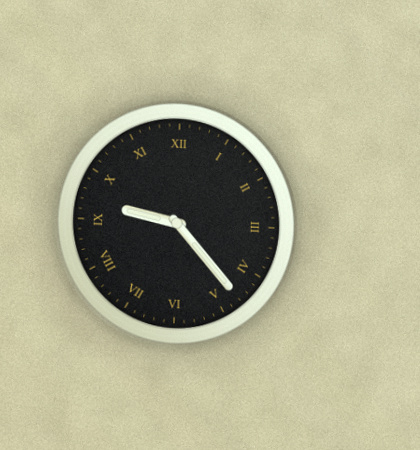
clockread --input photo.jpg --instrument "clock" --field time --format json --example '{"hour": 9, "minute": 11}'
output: {"hour": 9, "minute": 23}
